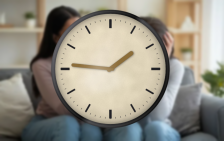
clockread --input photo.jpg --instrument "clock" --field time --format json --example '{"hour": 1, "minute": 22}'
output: {"hour": 1, "minute": 46}
